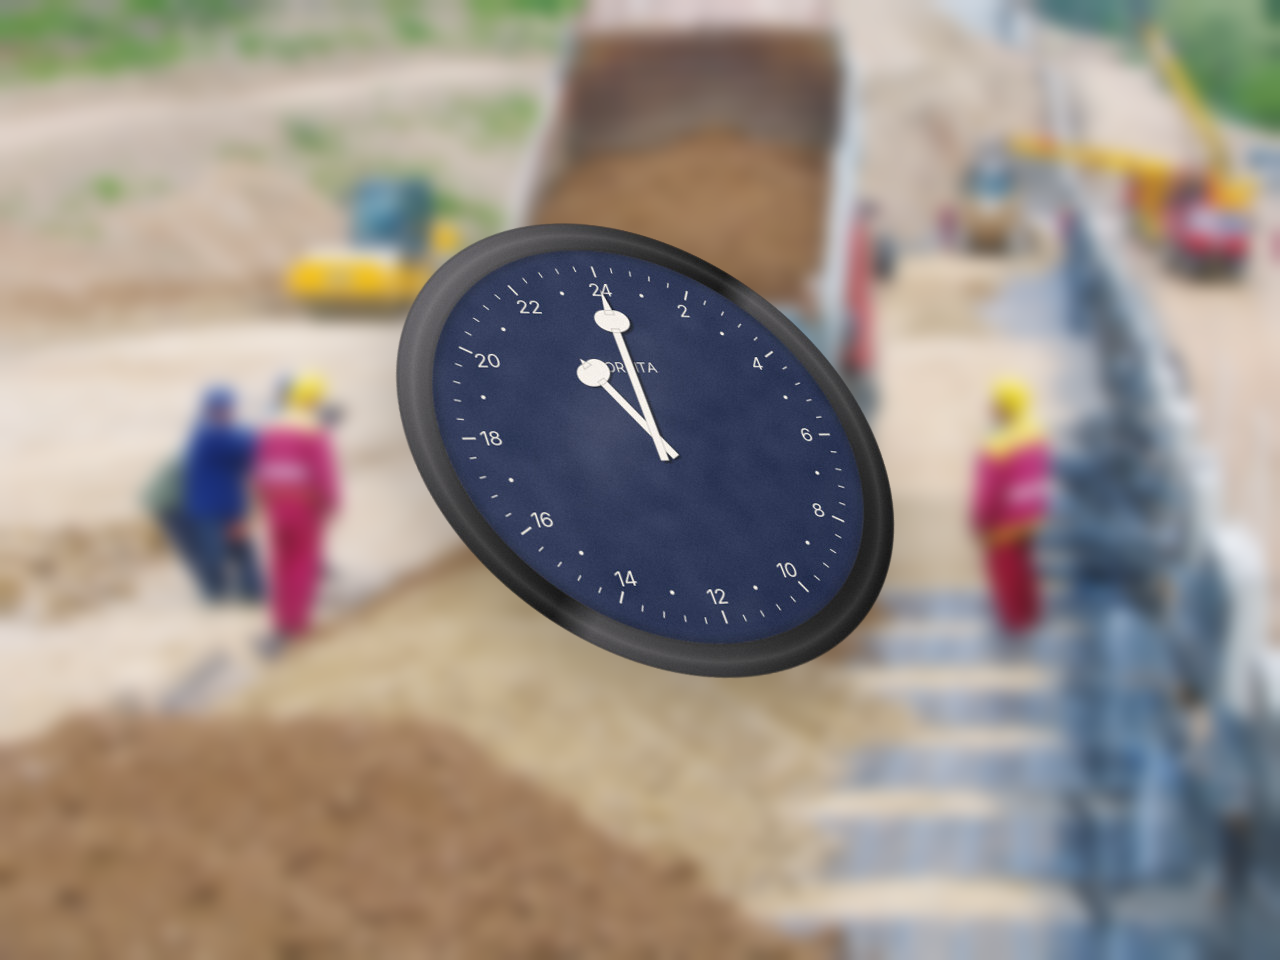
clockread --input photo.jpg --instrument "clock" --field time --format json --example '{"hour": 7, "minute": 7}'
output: {"hour": 22, "minute": 0}
